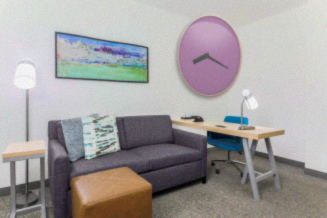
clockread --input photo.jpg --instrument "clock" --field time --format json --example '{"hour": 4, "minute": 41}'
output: {"hour": 8, "minute": 19}
